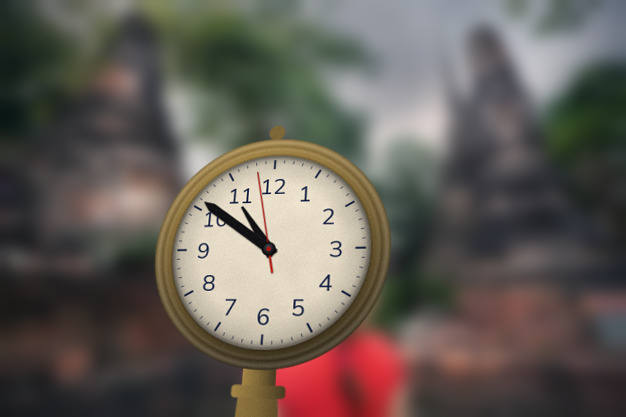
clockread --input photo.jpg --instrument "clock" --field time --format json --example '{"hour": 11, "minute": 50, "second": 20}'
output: {"hour": 10, "minute": 50, "second": 58}
